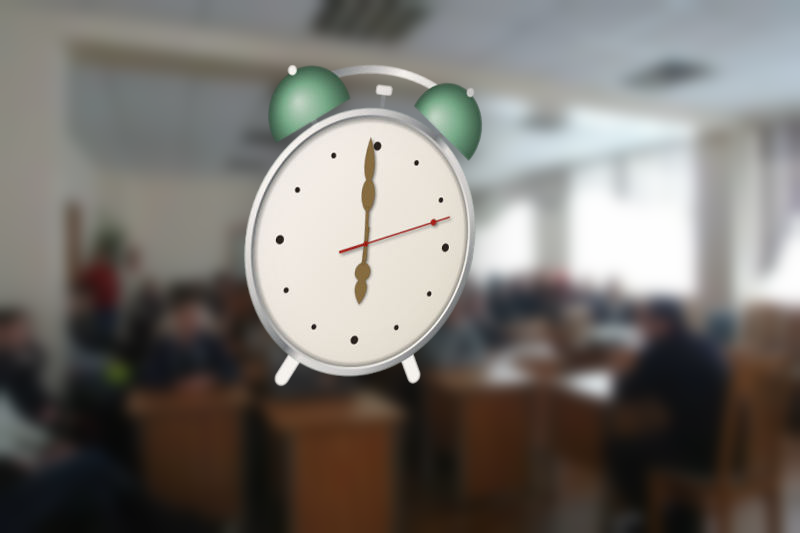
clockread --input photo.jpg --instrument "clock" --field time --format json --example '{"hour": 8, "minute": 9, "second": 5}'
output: {"hour": 5, "minute": 59, "second": 12}
